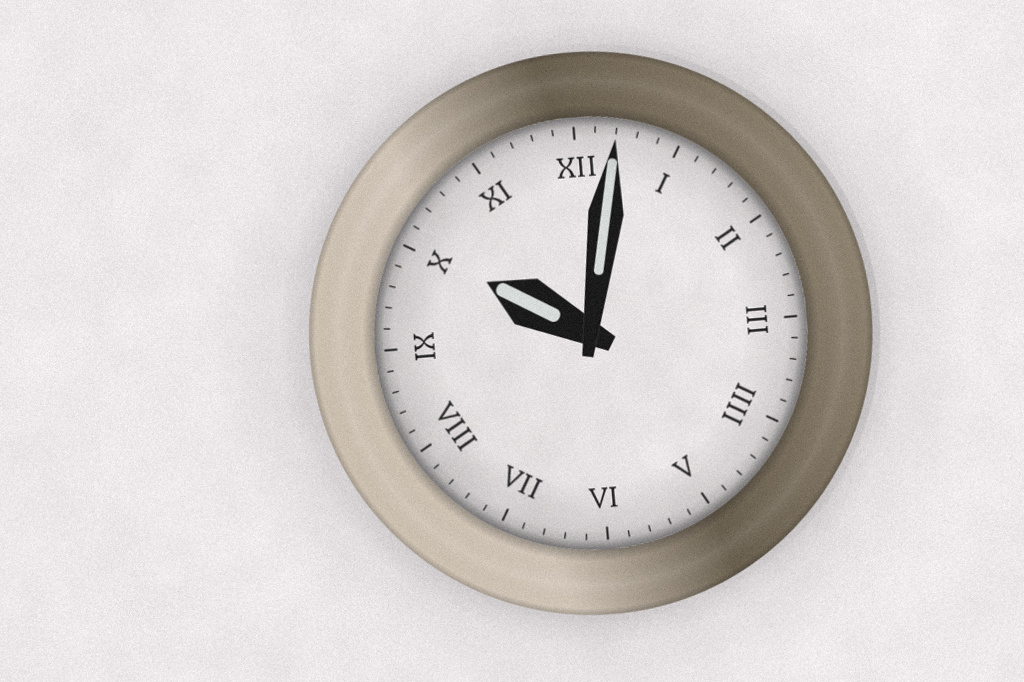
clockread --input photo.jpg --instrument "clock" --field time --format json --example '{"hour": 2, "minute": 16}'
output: {"hour": 10, "minute": 2}
